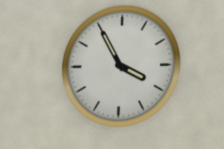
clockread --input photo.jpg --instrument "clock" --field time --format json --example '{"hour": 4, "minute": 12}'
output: {"hour": 3, "minute": 55}
